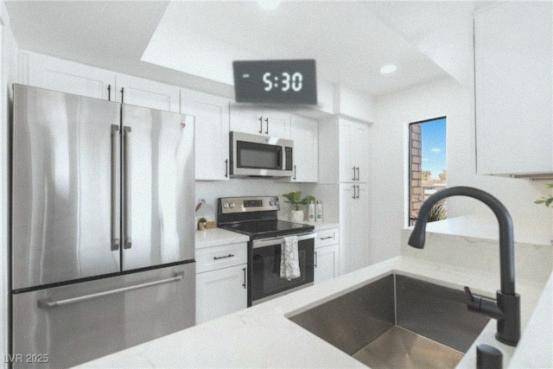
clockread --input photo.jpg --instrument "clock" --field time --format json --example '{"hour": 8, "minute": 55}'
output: {"hour": 5, "minute": 30}
